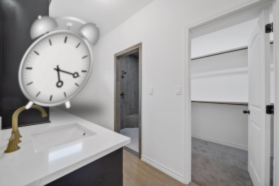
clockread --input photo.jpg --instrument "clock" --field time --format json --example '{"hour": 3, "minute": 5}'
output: {"hour": 5, "minute": 17}
